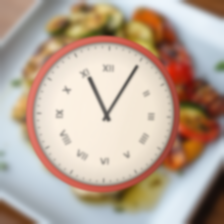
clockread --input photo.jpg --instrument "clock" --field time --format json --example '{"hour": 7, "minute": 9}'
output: {"hour": 11, "minute": 5}
